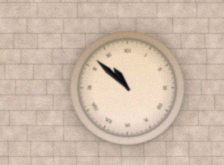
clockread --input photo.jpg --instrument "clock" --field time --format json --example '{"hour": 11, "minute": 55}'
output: {"hour": 10, "minute": 52}
